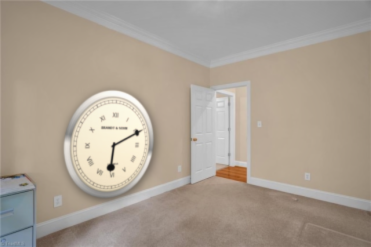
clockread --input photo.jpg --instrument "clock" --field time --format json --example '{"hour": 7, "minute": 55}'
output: {"hour": 6, "minute": 11}
